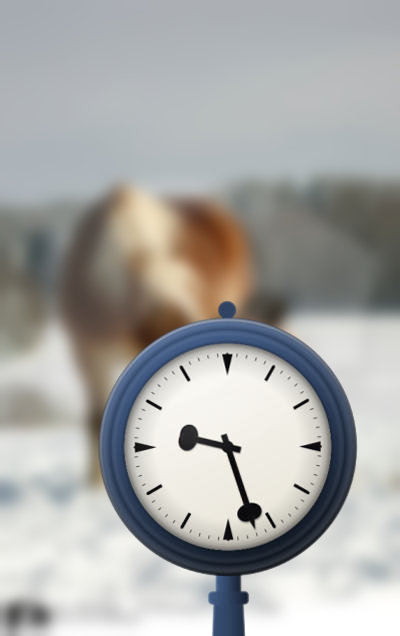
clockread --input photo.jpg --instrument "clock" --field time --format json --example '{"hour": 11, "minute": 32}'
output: {"hour": 9, "minute": 27}
